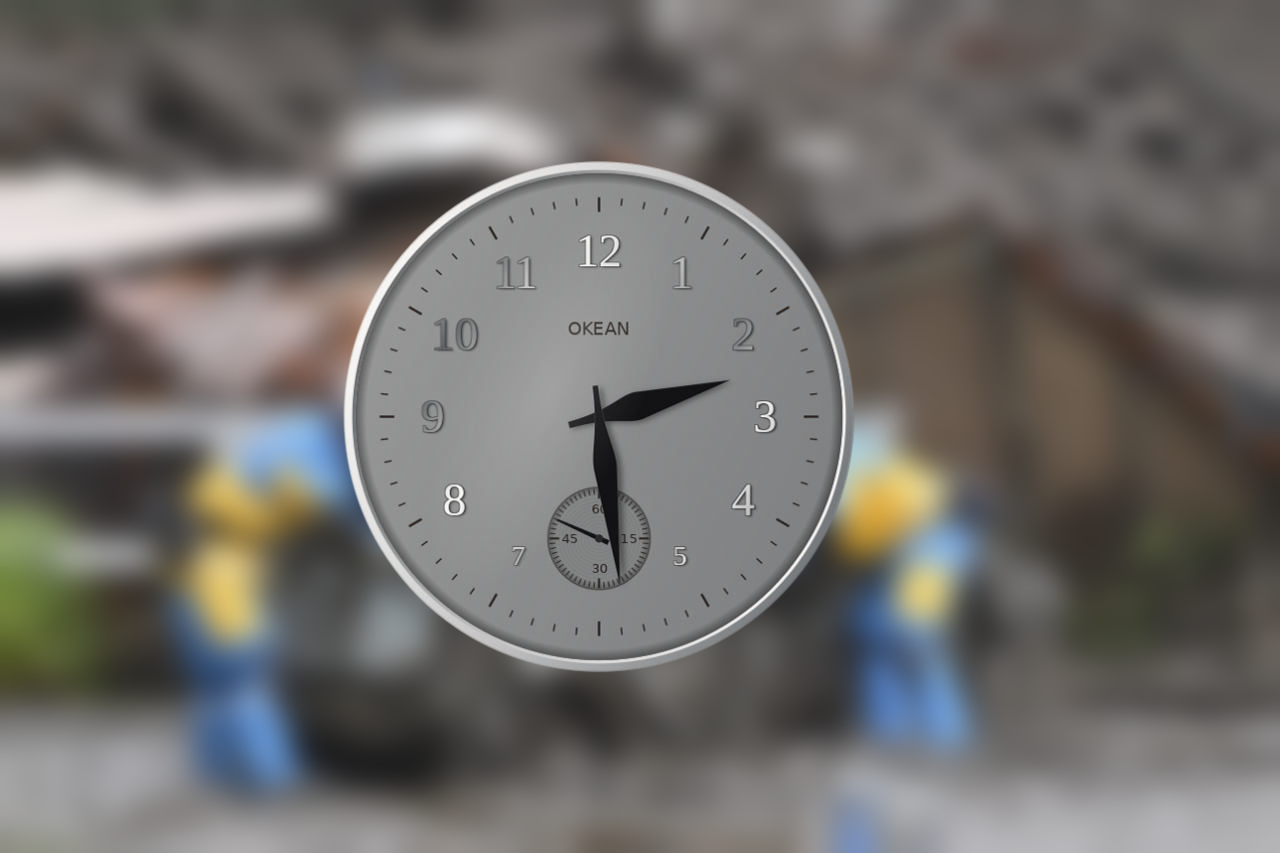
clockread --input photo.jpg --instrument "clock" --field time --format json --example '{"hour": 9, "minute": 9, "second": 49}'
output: {"hour": 2, "minute": 28, "second": 49}
